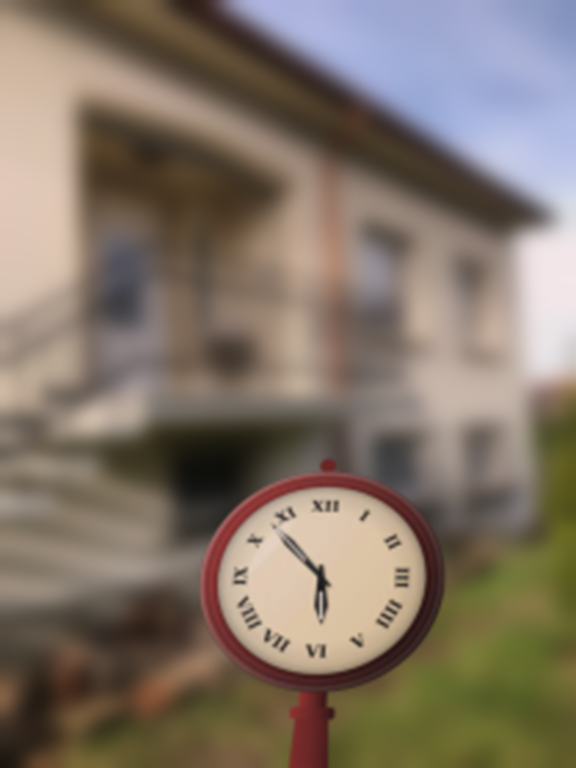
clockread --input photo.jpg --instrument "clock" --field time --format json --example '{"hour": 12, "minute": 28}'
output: {"hour": 5, "minute": 53}
